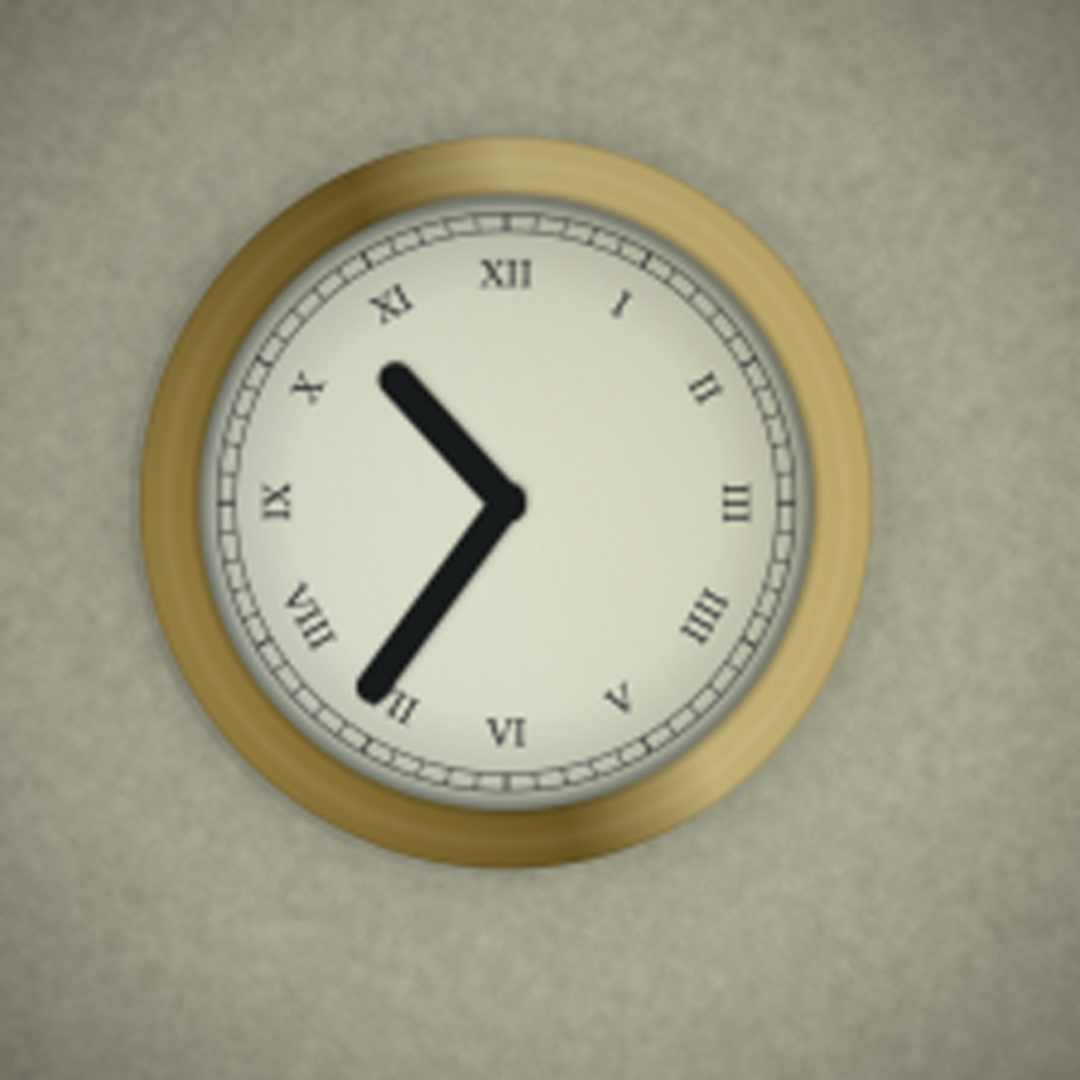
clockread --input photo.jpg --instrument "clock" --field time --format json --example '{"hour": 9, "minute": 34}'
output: {"hour": 10, "minute": 36}
